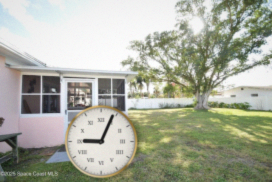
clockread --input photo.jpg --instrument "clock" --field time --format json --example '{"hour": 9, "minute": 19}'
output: {"hour": 9, "minute": 4}
